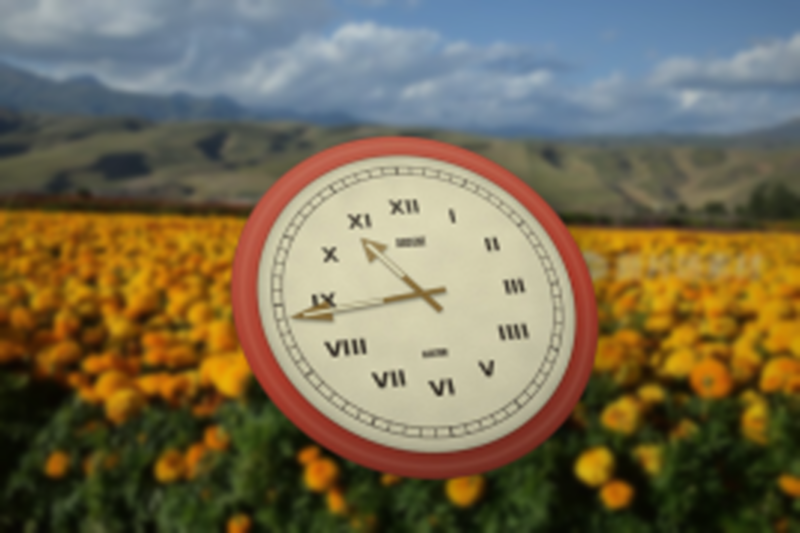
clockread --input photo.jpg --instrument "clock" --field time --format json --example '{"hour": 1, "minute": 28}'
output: {"hour": 10, "minute": 44}
